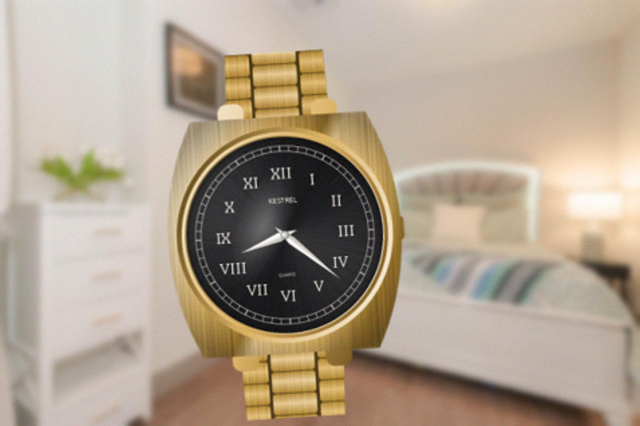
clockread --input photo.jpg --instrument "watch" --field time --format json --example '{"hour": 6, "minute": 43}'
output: {"hour": 8, "minute": 22}
